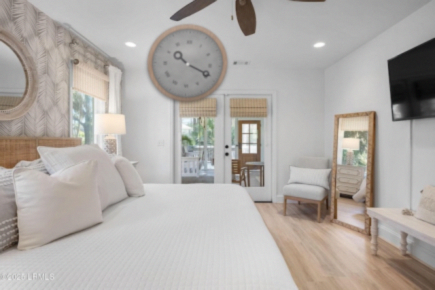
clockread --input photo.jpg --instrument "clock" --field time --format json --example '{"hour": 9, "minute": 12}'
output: {"hour": 10, "minute": 19}
